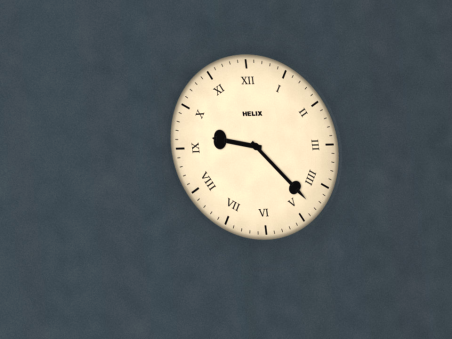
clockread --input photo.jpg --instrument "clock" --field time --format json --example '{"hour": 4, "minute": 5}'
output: {"hour": 9, "minute": 23}
